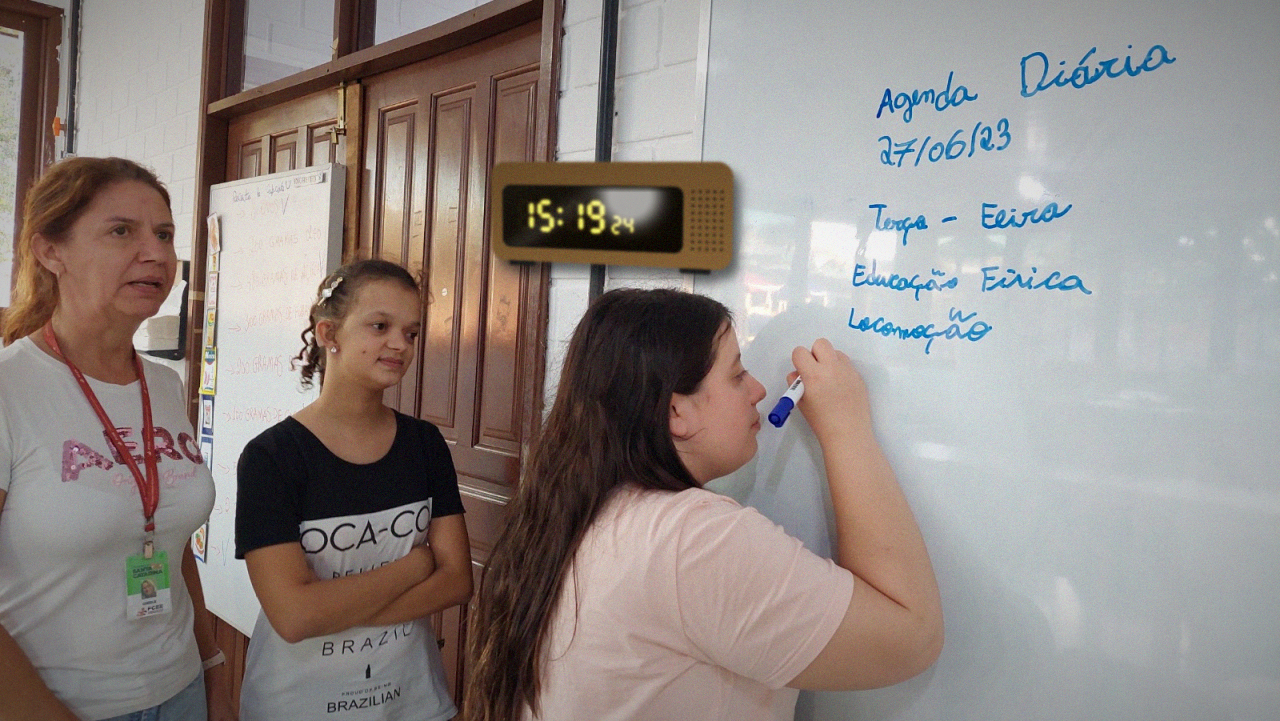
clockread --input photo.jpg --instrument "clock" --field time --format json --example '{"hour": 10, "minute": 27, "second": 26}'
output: {"hour": 15, "minute": 19, "second": 24}
